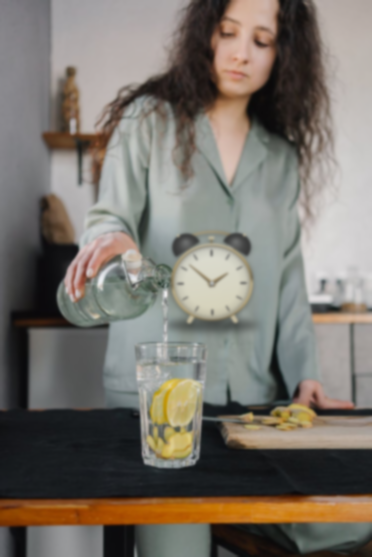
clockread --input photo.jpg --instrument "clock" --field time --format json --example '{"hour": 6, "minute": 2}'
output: {"hour": 1, "minute": 52}
